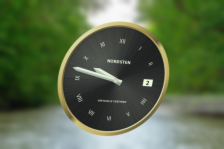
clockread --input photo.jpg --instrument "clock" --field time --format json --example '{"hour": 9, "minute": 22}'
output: {"hour": 9, "minute": 47}
